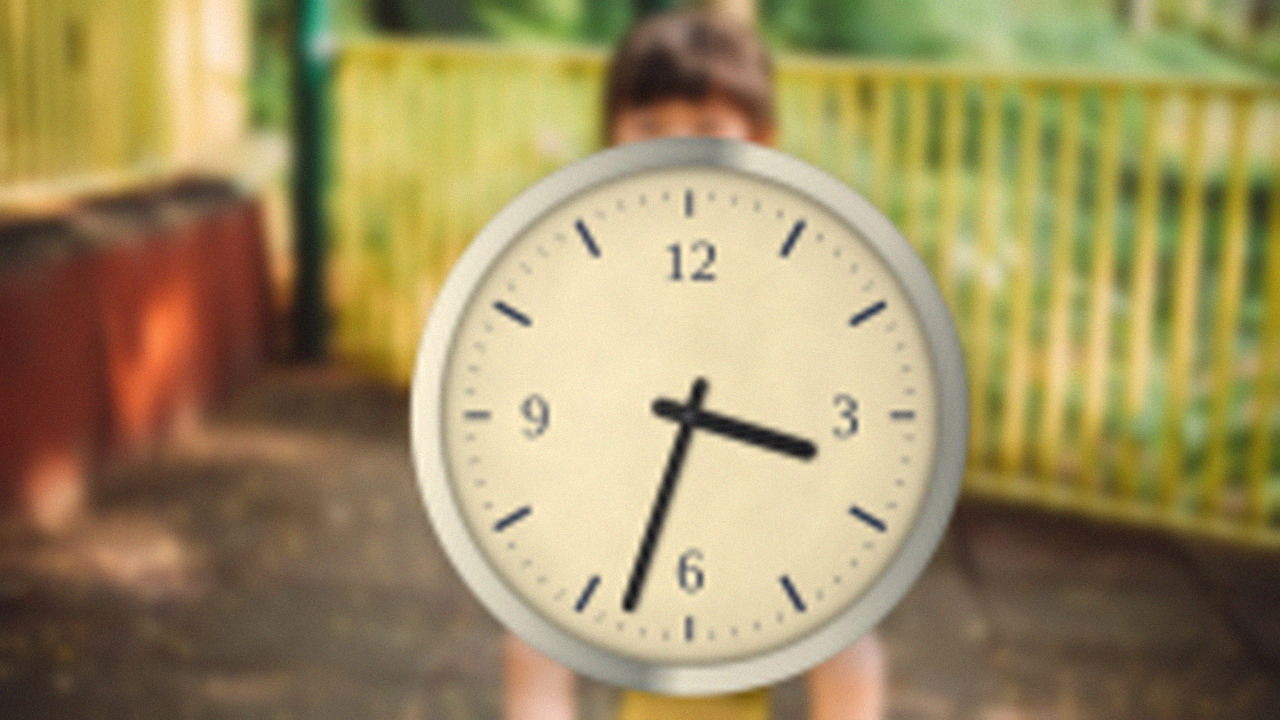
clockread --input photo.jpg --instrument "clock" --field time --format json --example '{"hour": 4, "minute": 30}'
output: {"hour": 3, "minute": 33}
